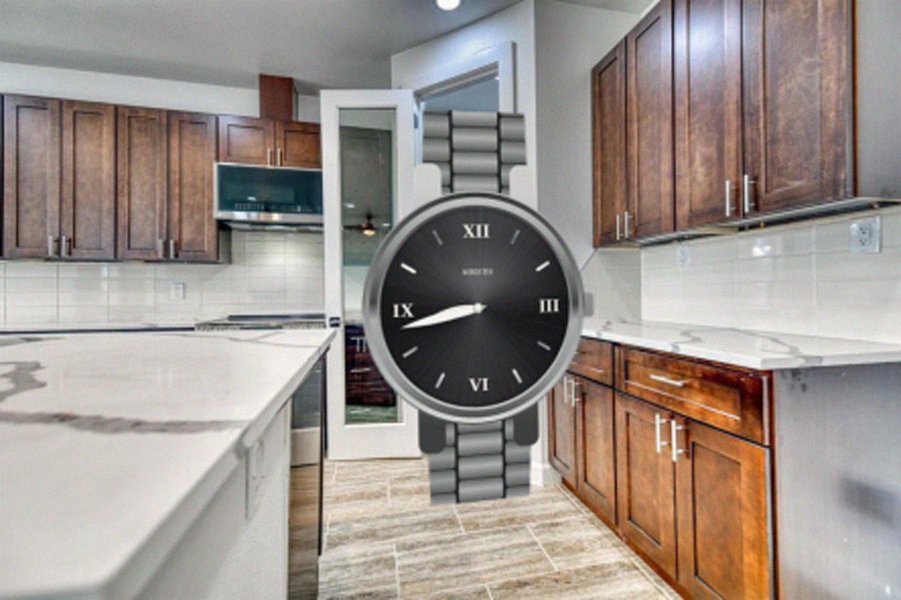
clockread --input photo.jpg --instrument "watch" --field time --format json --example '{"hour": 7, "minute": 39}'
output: {"hour": 8, "minute": 43}
